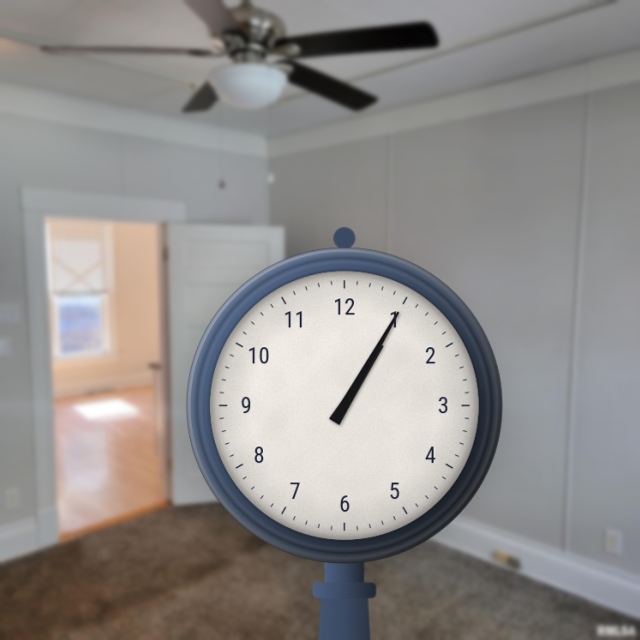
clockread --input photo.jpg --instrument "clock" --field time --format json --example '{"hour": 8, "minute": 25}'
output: {"hour": 1, "minute": 5}
